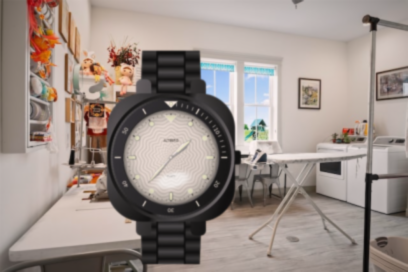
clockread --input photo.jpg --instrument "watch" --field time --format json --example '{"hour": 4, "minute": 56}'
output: {"hour": 1, "minute": 37}
